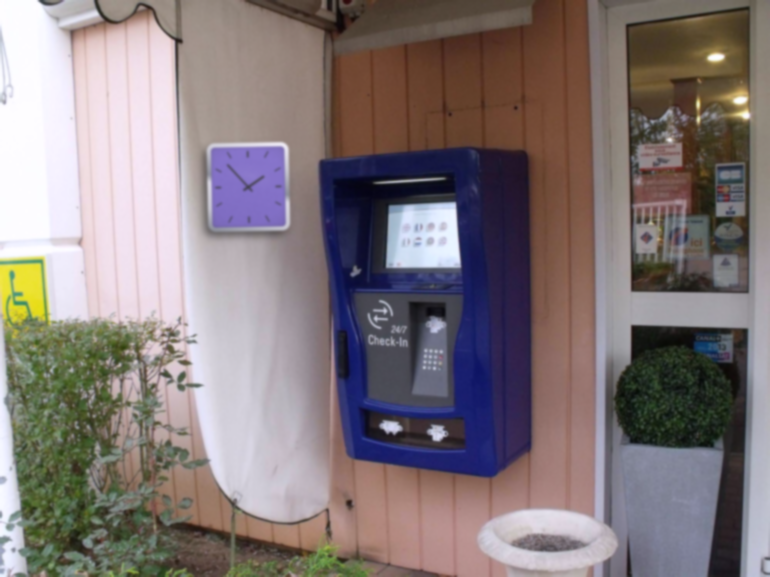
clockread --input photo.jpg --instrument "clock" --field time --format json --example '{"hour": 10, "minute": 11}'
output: {"hour": 1, "minute": 53}
